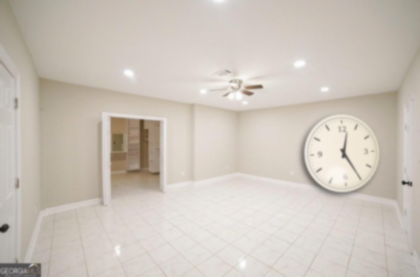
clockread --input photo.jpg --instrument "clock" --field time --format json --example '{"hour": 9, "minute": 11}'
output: {"hour": 12, "minute": 25}
